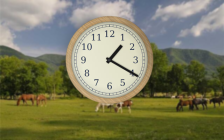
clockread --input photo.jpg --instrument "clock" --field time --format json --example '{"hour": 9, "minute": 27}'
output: {"hour": 1, "minute": 20}
